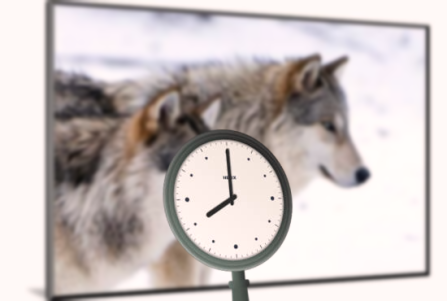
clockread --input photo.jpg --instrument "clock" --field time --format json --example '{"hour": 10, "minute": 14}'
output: {"hour": 8, "minute": 0}
